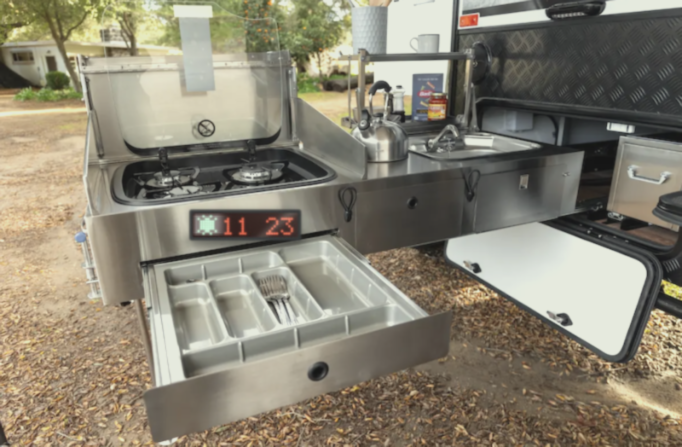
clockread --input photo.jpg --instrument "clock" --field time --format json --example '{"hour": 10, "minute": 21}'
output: {"hour": 11, "minute": 23}
